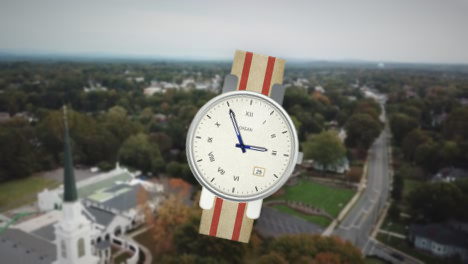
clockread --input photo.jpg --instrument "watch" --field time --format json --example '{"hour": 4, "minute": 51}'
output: {"hour": 2, "minute": 55}
